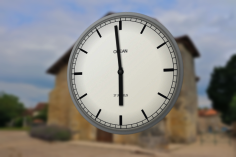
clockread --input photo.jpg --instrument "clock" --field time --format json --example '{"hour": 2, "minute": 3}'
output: {"hour": 5, "minute": 59}
